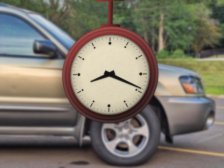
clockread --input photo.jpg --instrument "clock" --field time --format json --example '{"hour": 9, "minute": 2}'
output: {"hour": 8, "minute": 19}
